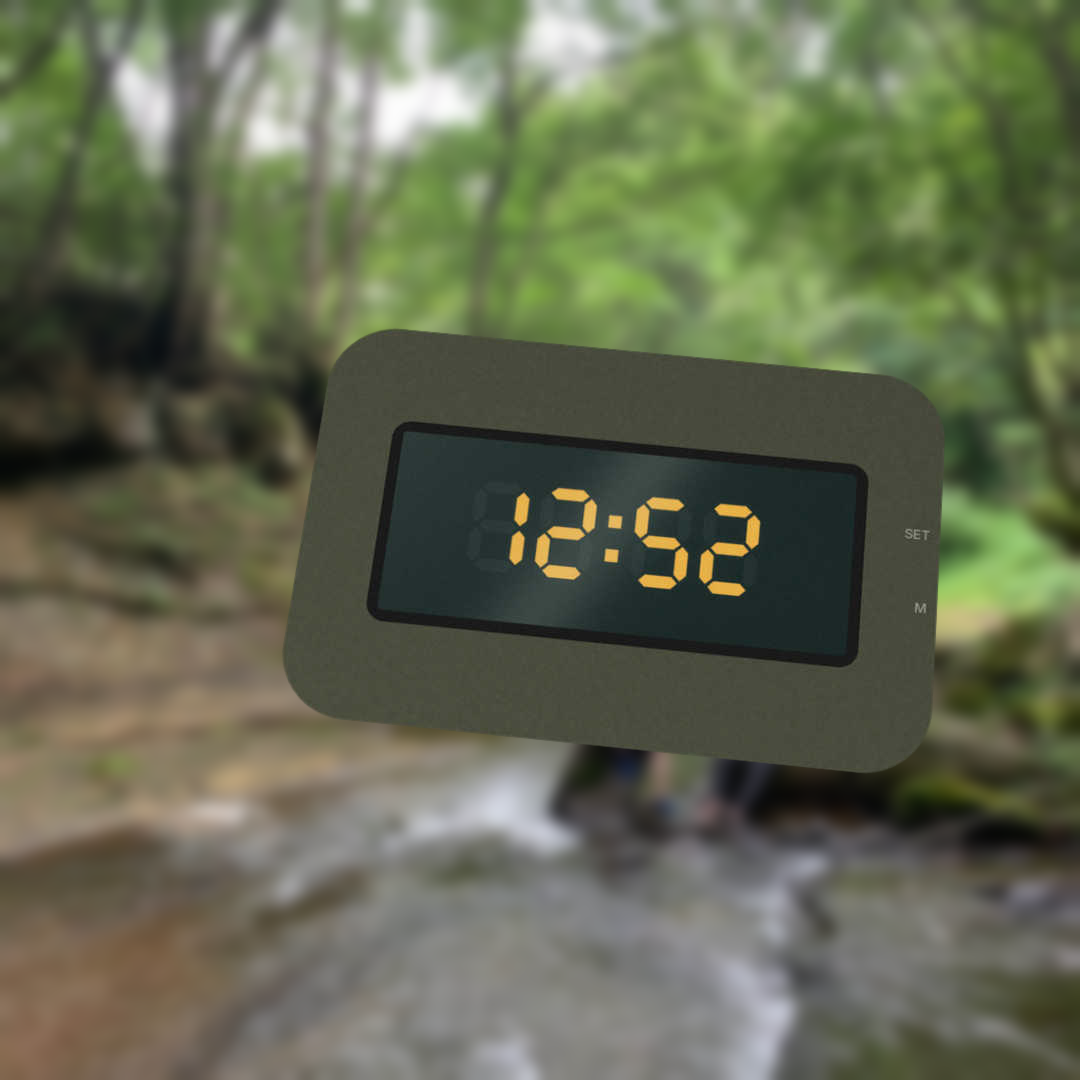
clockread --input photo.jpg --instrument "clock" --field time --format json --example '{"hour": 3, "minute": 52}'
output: {"hour": 12, "minute": 52}
